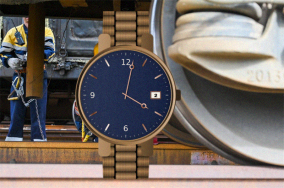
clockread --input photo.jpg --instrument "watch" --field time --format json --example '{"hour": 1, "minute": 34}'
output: {"hour": 4, "minute": 2}
